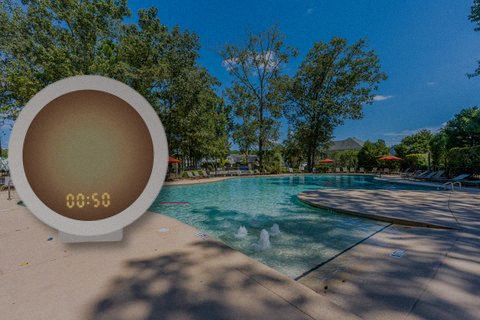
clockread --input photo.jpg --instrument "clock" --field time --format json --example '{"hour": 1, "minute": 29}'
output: {"hour": 0, "minute": 50}
